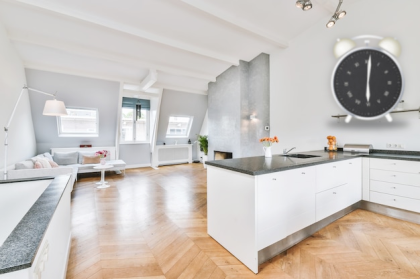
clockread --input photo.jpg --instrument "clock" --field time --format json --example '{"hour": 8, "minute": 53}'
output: {"hour": 6, "minute": 1}
